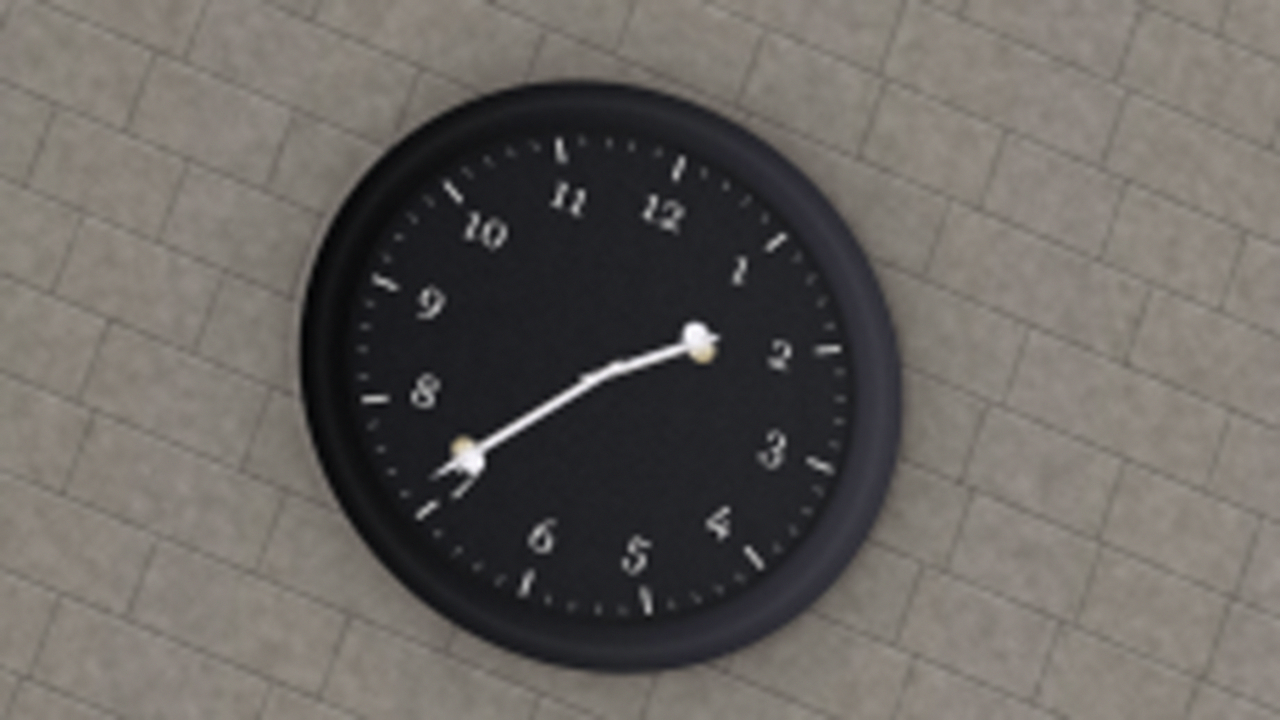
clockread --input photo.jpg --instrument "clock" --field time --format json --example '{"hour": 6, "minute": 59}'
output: {"hour": 1, "minute": 36}
